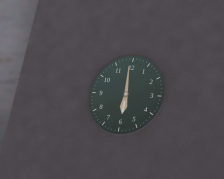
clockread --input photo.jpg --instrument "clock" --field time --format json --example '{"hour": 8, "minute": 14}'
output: {"hour": 5, "minute": 59}
